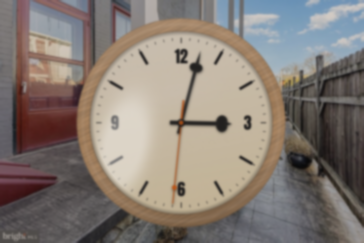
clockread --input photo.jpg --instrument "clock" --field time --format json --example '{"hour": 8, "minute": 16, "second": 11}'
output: {"hour": 3, "minute": 2, "second": 31}
